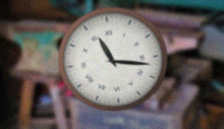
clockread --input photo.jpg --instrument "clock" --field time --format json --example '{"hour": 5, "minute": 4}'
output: {"hour": 11, "minute": 17}
